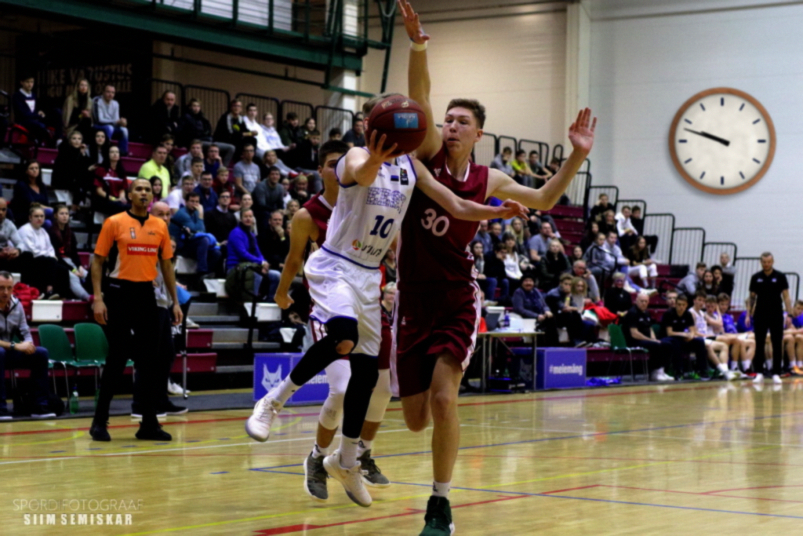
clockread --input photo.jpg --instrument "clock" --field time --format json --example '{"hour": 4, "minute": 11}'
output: {"hour": 9, "minute": 48}
